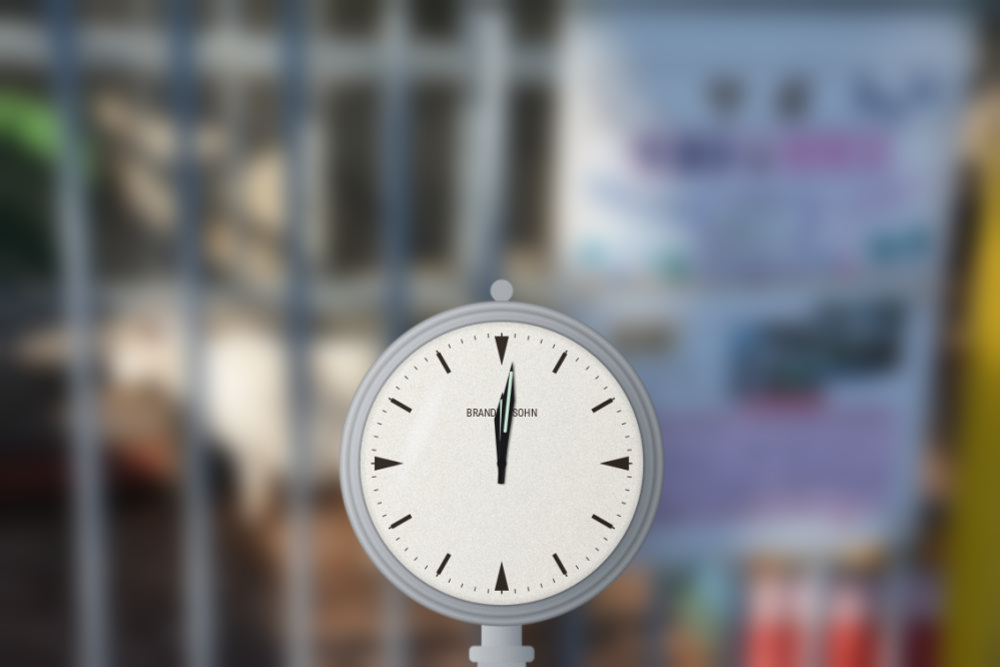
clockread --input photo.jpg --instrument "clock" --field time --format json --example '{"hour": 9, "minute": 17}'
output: {"hour": 12, "minute": 1}
